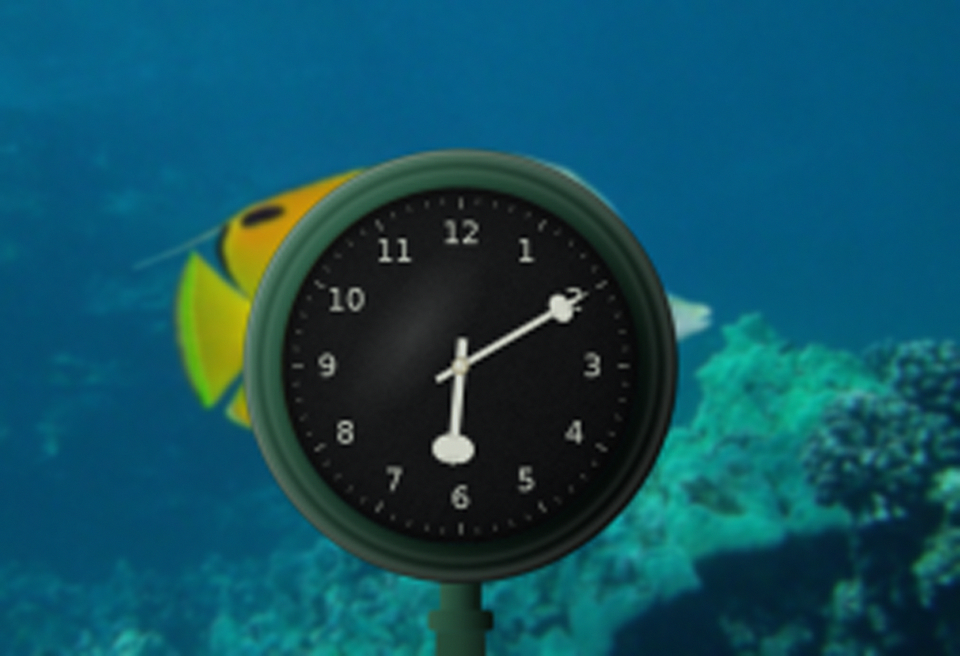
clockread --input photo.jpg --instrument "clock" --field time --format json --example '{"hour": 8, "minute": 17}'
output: {"hour": 6, "minute": 10}
